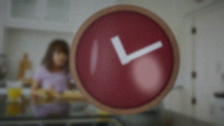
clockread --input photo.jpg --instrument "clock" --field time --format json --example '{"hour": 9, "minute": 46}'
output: {"hour": 11, "minute": 11}
